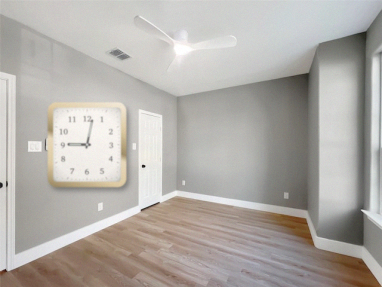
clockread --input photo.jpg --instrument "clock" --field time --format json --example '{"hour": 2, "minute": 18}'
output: {"hour": 9, "minute": 2}
